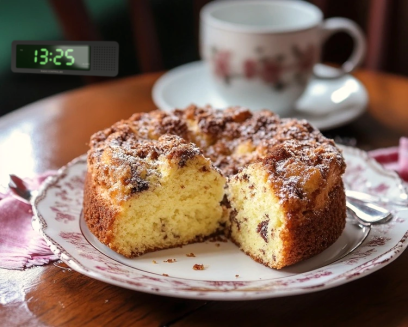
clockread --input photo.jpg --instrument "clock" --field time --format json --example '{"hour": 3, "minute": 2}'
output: {"hour": 13, "minute": 25}
